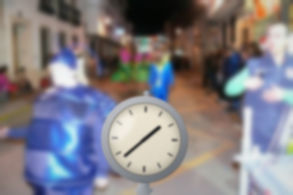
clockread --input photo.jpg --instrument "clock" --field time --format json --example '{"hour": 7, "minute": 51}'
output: {"hour": 1, "minute": 38}
